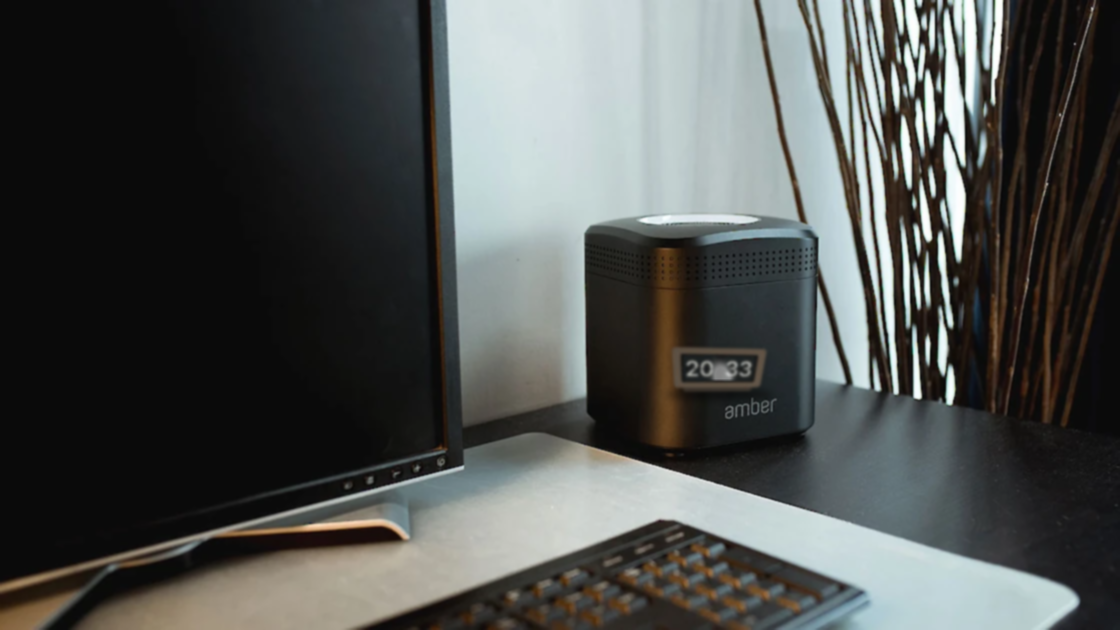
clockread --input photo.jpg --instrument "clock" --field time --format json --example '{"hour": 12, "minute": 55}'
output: {"hour": 20, "minute": 33}
